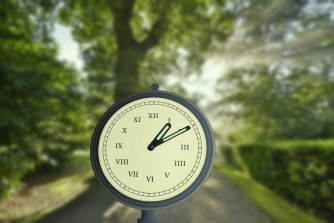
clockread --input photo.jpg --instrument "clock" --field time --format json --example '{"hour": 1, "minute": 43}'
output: {"hour": 1, "minute": 10}
